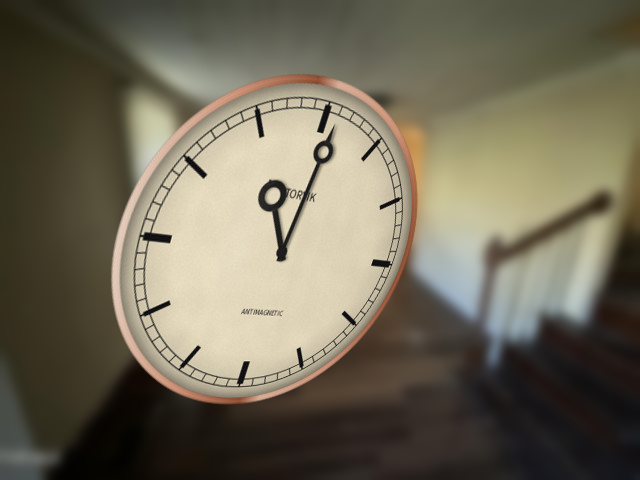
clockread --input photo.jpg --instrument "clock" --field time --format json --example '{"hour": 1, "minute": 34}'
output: {"hour": 11, "minute": 1}
